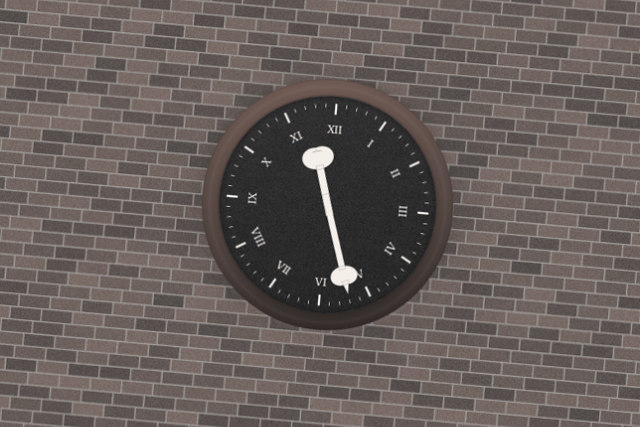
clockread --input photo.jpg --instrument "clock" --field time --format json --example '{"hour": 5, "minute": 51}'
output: {"hour": 11, "minute": 27}
